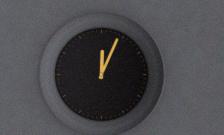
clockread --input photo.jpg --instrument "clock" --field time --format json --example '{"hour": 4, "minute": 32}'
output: {"hour": 12, "minute": 4}
